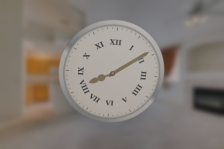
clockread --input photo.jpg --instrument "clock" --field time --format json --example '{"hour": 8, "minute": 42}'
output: {"hour": 8, "minute": 9}
